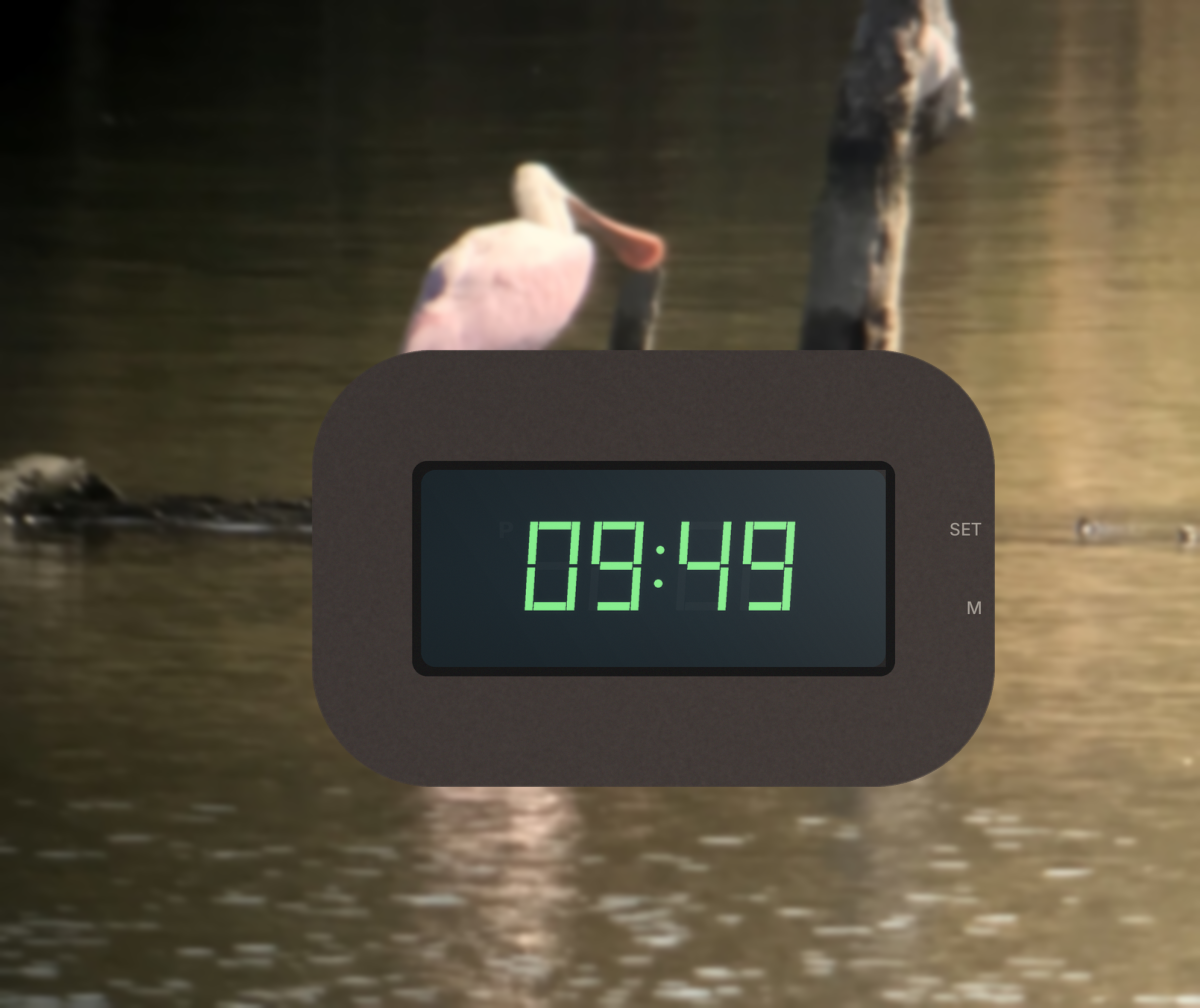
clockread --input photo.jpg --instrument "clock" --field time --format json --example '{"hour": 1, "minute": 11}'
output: {"hour": 9, "minute": 49}
